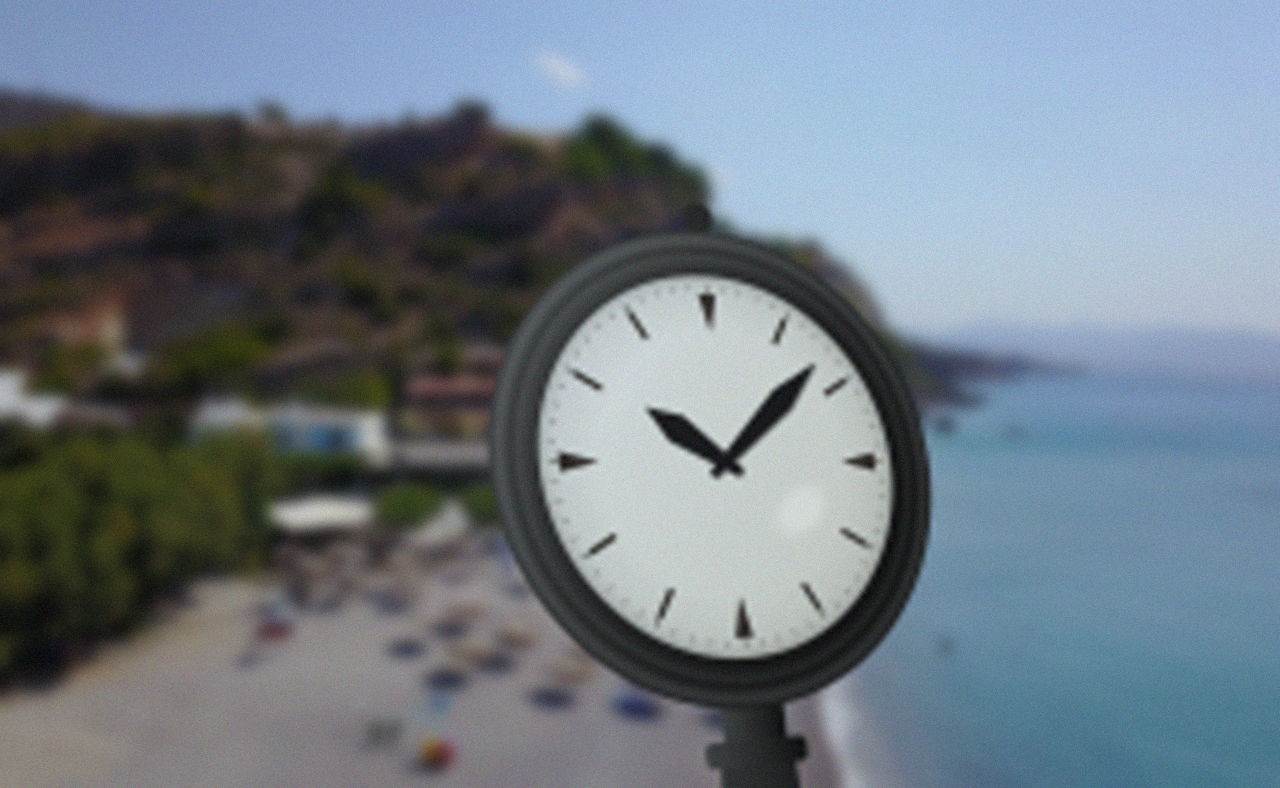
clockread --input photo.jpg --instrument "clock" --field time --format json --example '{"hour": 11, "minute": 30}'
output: {"hour": 10, "minute": 8}
